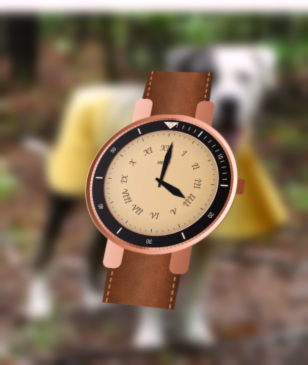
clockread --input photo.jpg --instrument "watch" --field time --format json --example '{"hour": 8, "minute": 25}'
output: {"hour": 4, "minute": 1}
